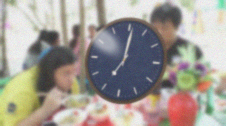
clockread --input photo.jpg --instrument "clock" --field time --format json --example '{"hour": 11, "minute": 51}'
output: {"hour": 7, "minute": 1}
